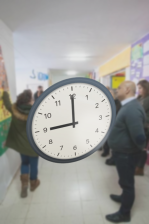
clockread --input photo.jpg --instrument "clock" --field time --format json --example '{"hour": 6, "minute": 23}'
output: {"hour": 9, "minute": 0}
